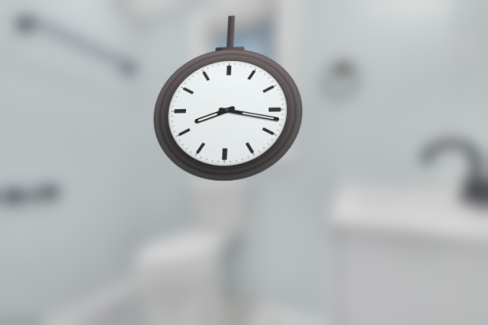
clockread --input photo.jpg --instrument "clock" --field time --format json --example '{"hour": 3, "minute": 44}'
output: {"hour": 8, "minute": 17}
